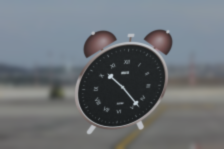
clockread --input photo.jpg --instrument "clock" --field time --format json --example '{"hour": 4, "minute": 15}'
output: {"hour": 10, "minute": 23}
